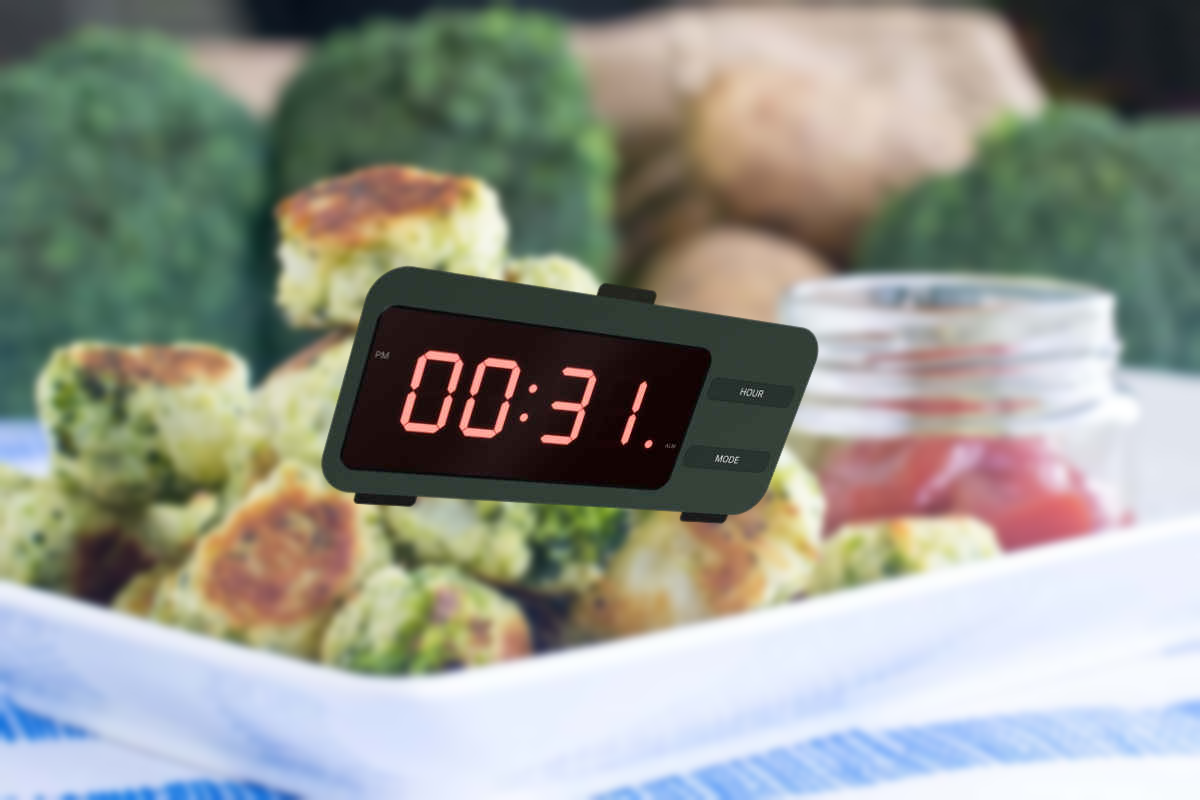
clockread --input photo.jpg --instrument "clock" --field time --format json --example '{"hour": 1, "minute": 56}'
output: {"hour": 0, "minute": 31}
